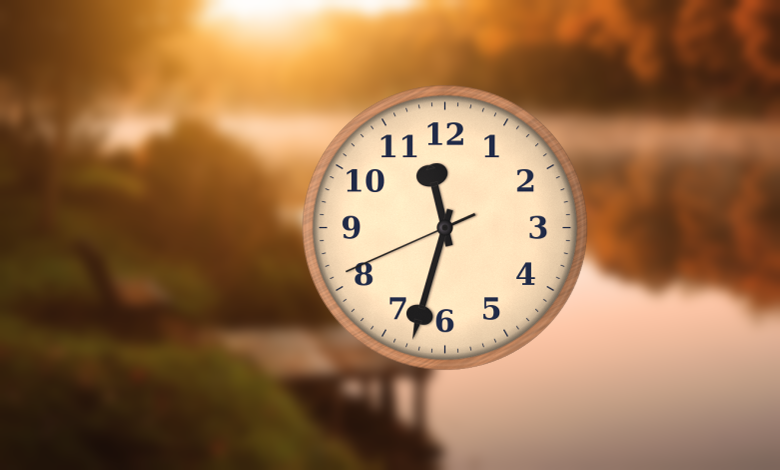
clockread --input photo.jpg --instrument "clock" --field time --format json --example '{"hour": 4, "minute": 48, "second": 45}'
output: {"hour": 11, "minute": 32, "second": 41}
